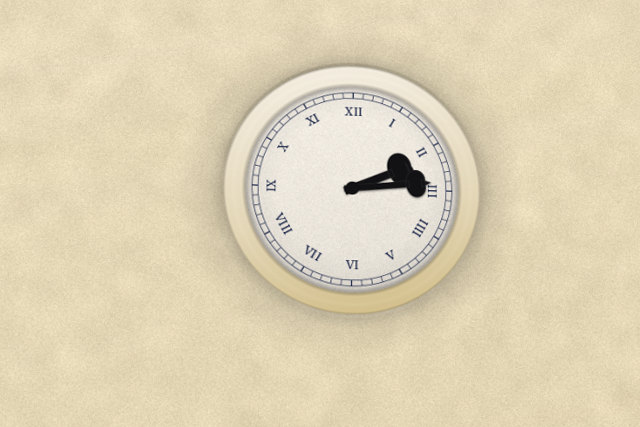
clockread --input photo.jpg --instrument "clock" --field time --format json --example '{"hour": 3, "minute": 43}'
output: {"hour": 2, "minute": 14}
